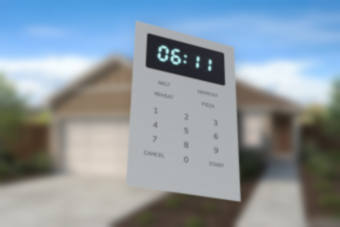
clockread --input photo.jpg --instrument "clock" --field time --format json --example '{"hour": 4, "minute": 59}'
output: {"hour": 6, "minute": 11}
